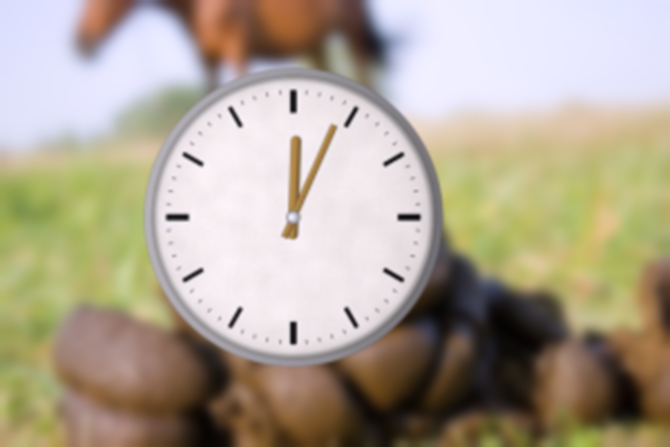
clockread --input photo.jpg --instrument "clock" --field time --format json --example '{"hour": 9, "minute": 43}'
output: {"hour": 12, "minute": 4}
